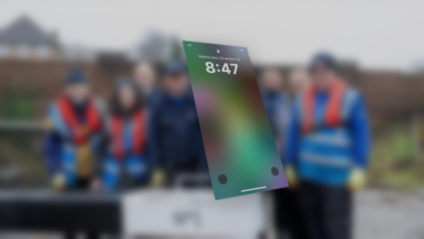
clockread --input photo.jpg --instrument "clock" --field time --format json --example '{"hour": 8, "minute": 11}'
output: {"hour": 8, "minute": 47}
